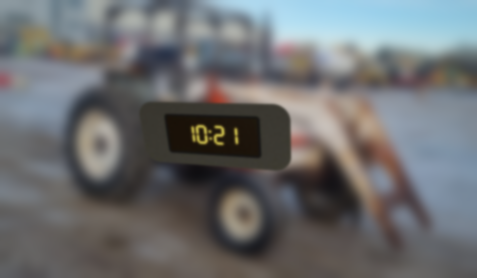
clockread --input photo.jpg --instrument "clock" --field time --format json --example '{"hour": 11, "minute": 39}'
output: {"hour": 10, "minute": 21}
